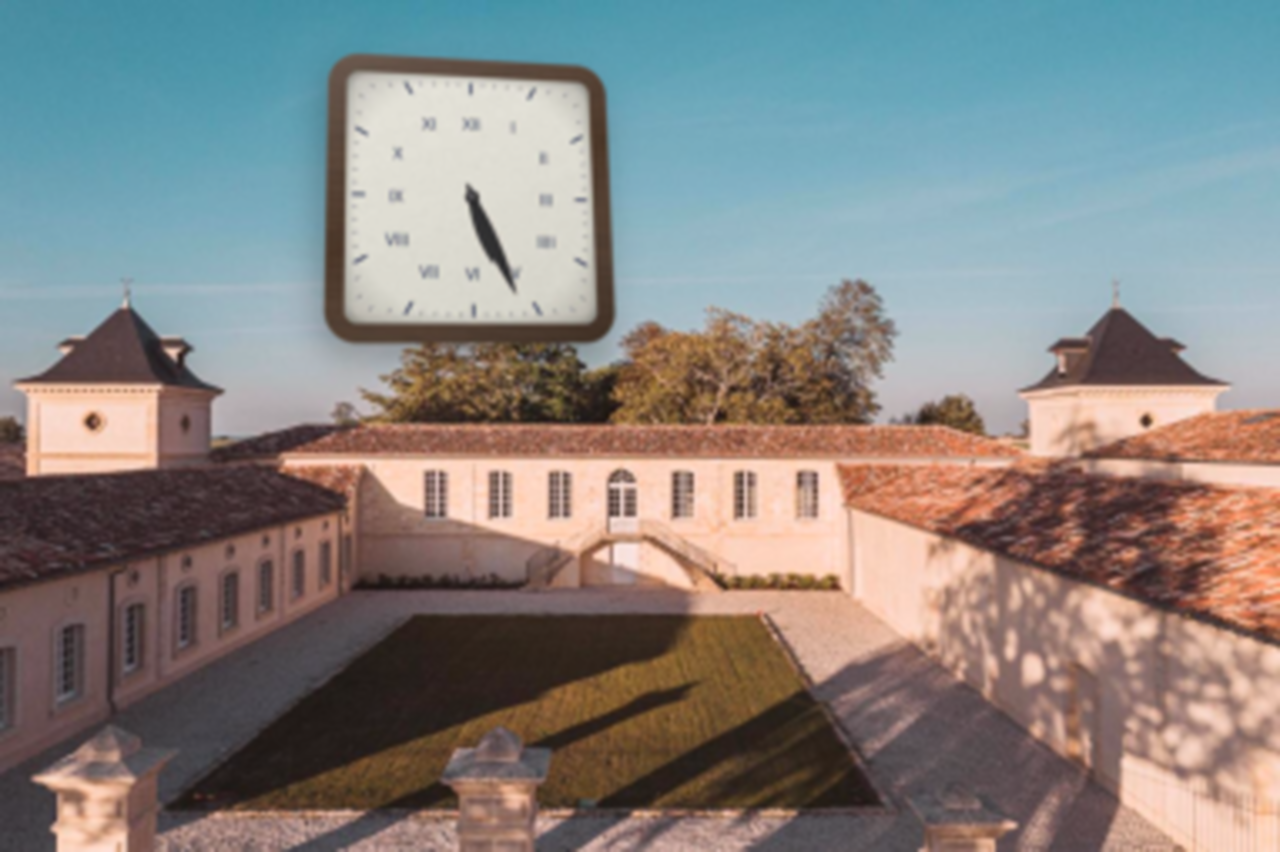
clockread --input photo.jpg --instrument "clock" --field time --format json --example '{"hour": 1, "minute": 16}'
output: {"hour": 5, "minute": 26}
